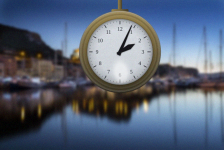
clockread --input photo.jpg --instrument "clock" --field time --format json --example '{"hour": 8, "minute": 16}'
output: {"hour": 2, "minute": 4}
